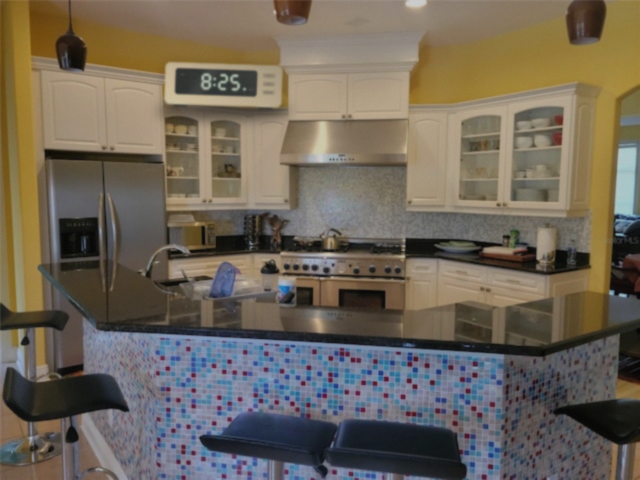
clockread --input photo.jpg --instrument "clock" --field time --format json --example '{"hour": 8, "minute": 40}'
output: {"hour": 8, "minute": 25}
